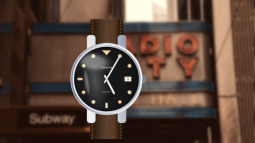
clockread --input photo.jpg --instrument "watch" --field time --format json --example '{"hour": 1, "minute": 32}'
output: {"hour": 5, "minute": 5}
